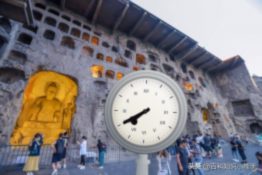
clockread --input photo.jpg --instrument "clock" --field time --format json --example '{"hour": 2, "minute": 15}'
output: {"hour": 7, "minute": 40}
